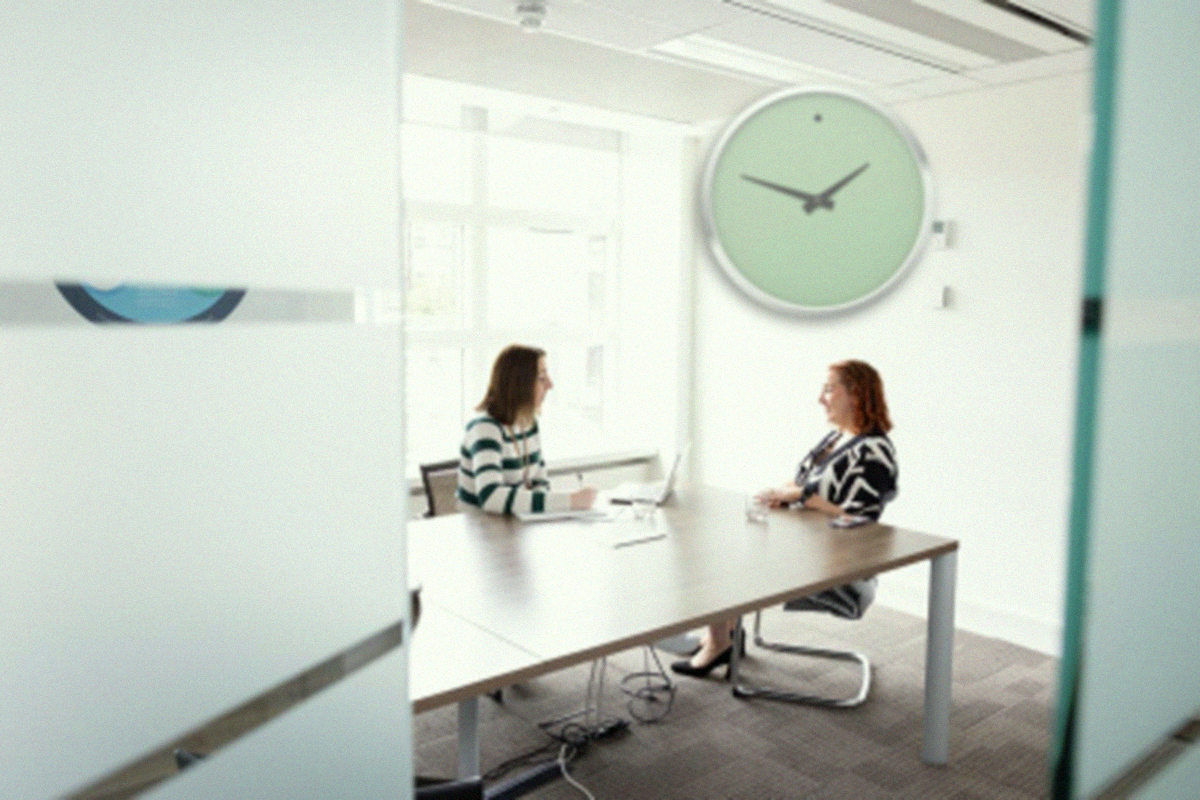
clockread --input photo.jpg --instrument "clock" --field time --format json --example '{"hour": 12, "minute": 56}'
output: {"hour": 1, "minute": 48}
